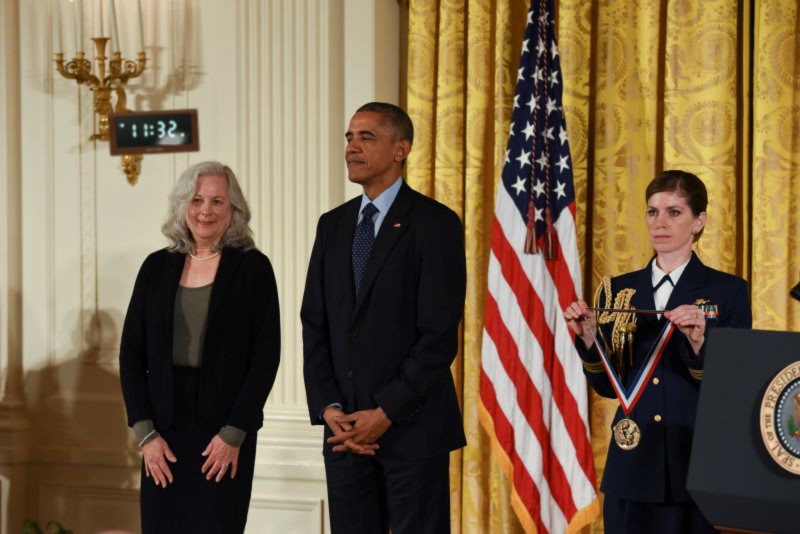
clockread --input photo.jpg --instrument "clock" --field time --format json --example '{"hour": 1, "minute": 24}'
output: {"hour": 11, "minute": 32}
